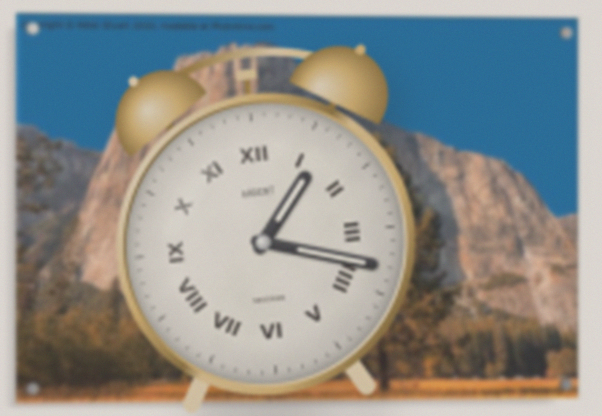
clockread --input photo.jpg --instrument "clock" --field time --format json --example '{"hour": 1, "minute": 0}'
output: {"hour": 1, "minute": 18}
